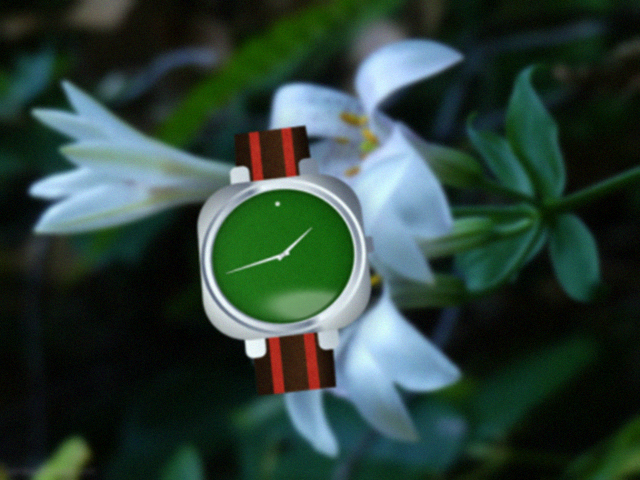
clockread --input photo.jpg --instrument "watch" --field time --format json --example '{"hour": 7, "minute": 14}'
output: {"hour": 1, "minute": 43}
